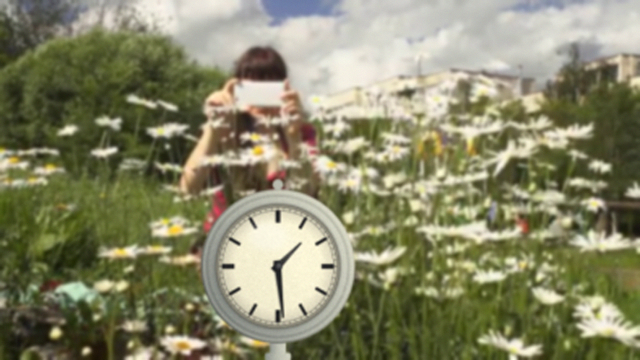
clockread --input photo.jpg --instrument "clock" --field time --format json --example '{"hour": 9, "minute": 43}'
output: {"hour": 1, "minute": 29}
